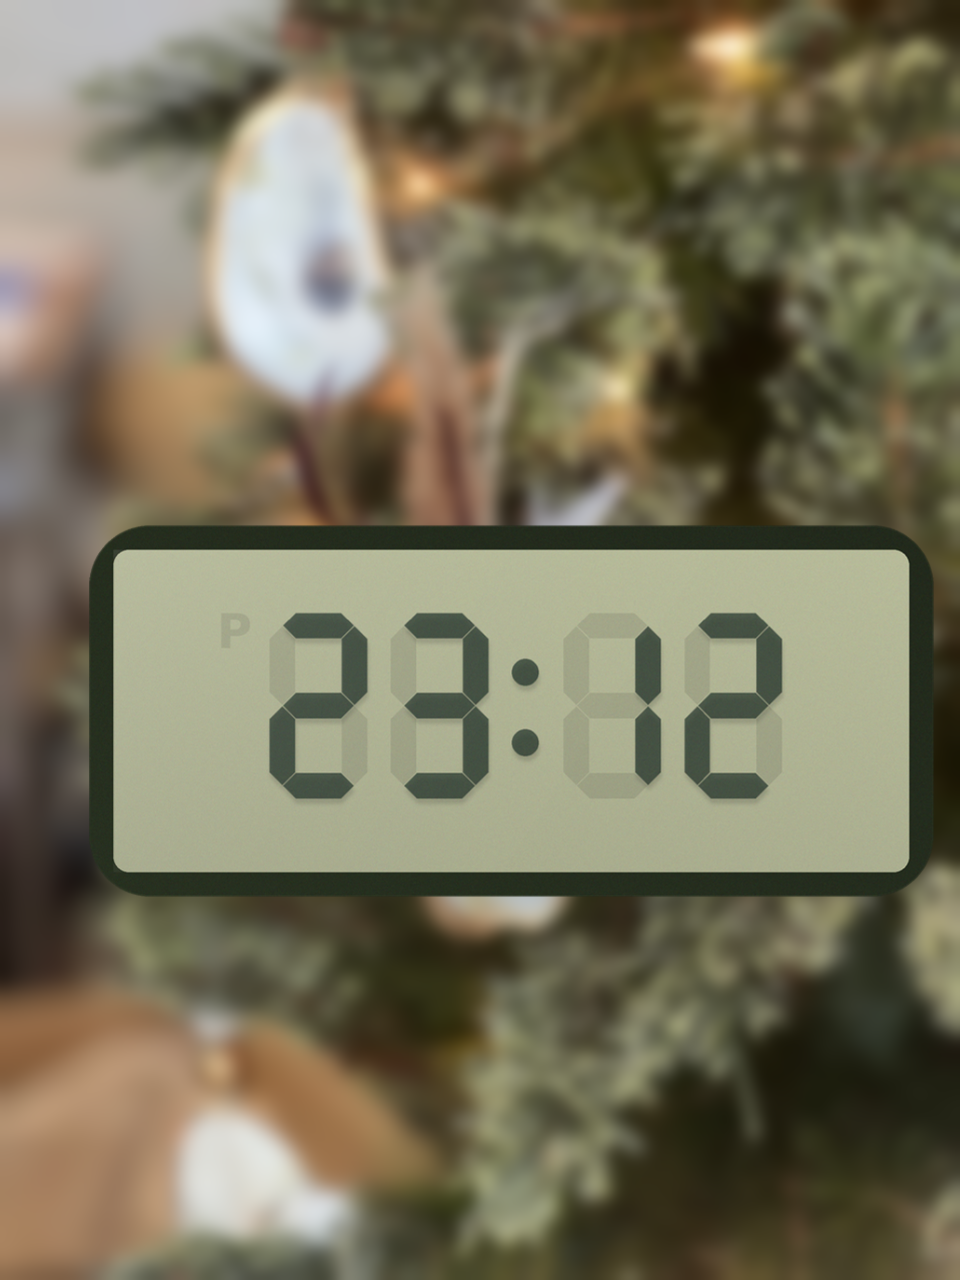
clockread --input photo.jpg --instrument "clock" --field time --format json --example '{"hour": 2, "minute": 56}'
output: {"hour": 23, "minute": 12}
